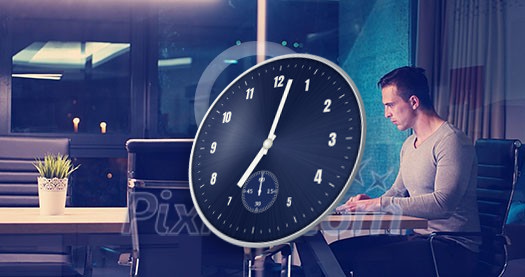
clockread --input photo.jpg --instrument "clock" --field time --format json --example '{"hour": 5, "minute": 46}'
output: {"hour": 7, "minute": 2}
